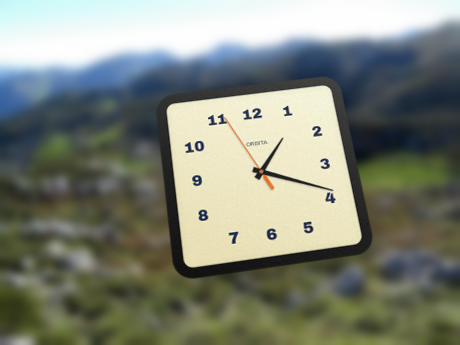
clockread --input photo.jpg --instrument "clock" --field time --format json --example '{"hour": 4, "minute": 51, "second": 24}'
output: {"hour": 1, "minute": 18, "second": 56}
